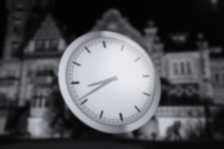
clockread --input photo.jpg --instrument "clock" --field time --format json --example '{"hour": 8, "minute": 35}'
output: {"hour": 8, "minute": 41}
